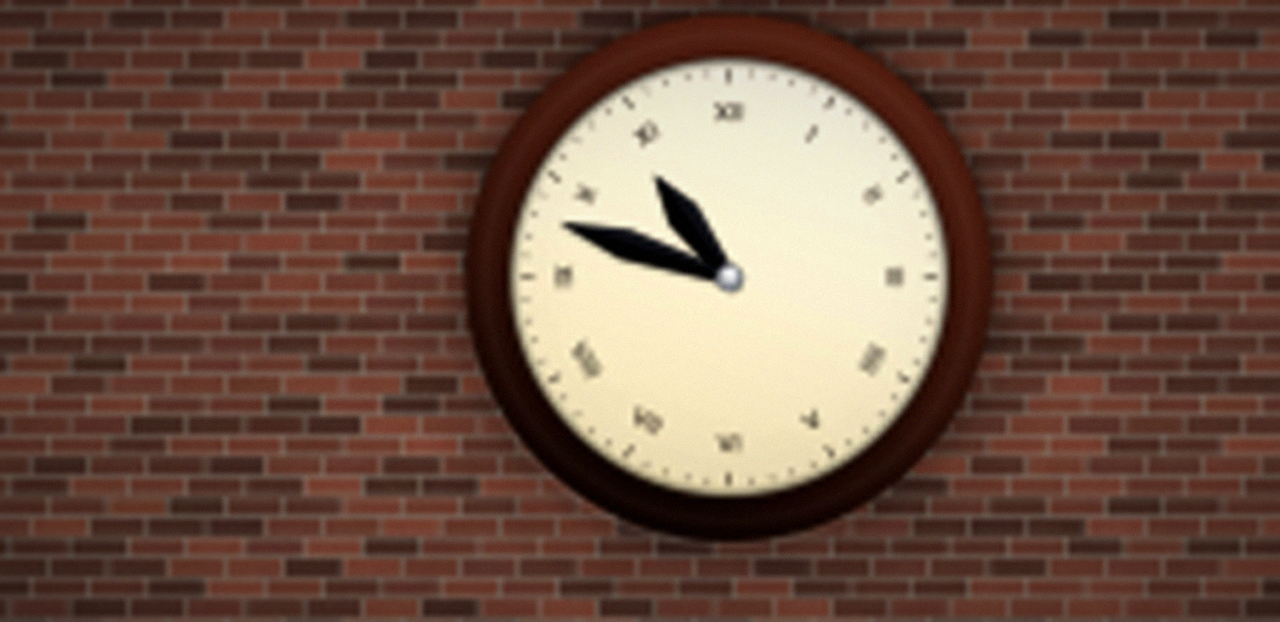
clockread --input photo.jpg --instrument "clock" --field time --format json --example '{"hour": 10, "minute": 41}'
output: {"hour": 10, "minute": 48}
